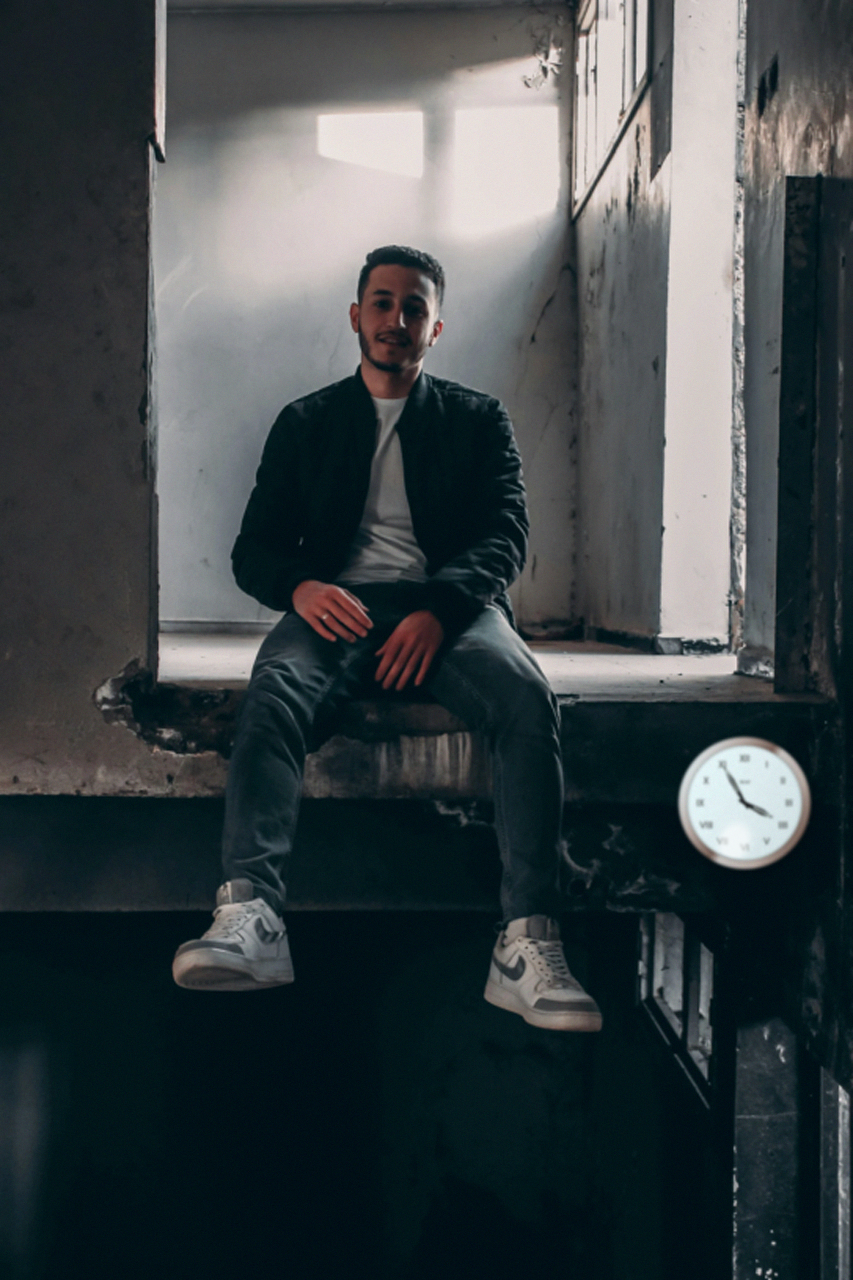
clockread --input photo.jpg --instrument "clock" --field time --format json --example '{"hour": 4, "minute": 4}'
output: {"hour": 3, "minute": 55}
